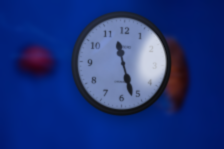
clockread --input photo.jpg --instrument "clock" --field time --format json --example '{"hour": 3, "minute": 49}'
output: {"hour": 11, "minute": 27}
